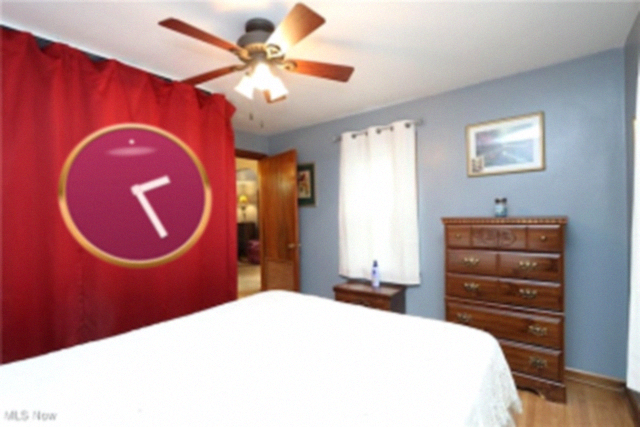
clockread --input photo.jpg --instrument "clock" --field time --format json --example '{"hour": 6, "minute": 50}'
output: {"hour": 2, "minute": 26}
